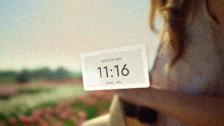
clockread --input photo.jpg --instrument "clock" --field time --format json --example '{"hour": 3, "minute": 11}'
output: {"hour": 11, "minute": 16}
